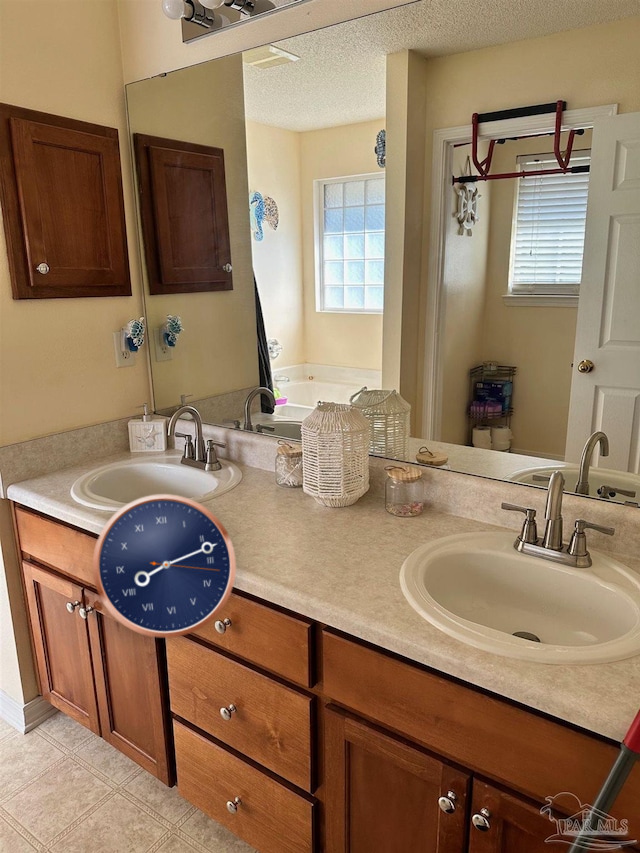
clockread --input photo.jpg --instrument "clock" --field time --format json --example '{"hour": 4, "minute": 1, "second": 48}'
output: {"hour": 8, "minute": 12, "second": 17}
